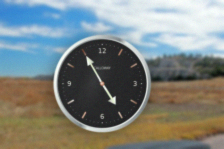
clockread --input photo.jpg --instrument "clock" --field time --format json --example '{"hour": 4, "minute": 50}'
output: {"hour": 4, "minute": 55}
